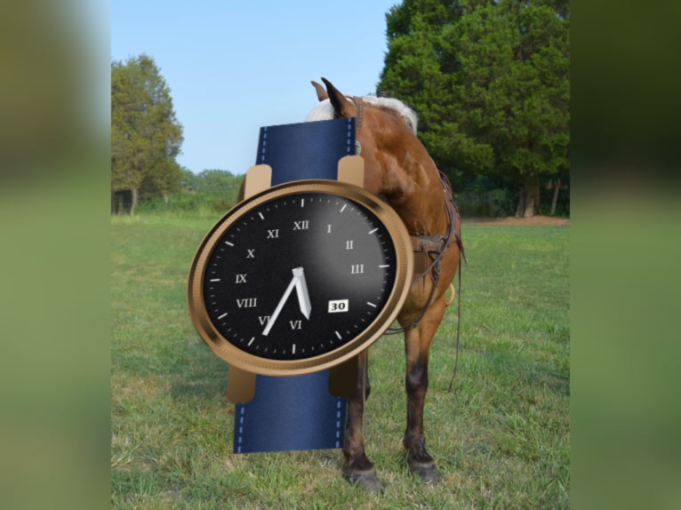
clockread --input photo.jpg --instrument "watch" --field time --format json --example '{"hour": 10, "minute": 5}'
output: {"hour": 5, "minute": 34}
